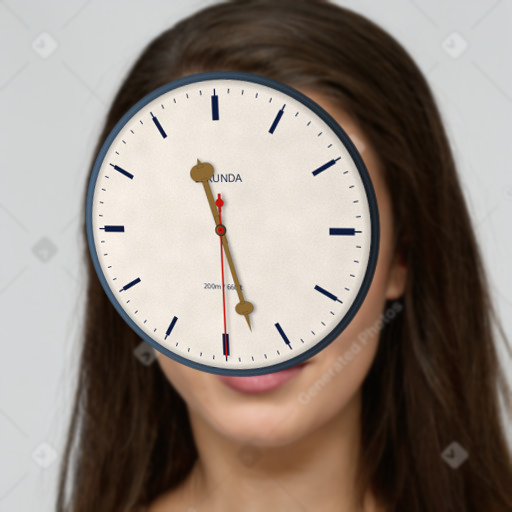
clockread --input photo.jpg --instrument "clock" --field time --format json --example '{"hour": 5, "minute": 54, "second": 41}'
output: {"hour": 11, "minute": 27, "second": 30}
